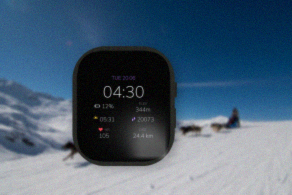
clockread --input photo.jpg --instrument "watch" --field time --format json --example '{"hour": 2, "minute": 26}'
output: {"hour": 4, "minute": 30}
